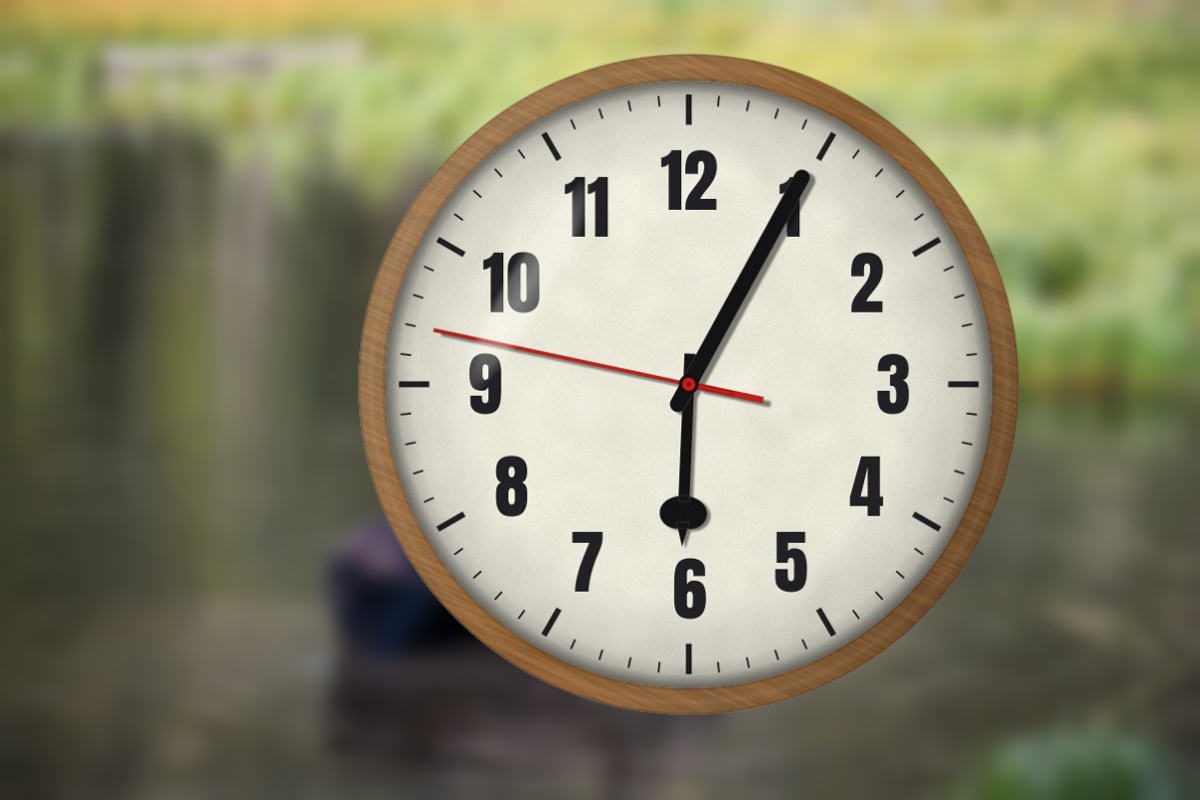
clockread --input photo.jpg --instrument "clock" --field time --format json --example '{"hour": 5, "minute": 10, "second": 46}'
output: {"hour": 6, "minute": 4, "second": 47}
